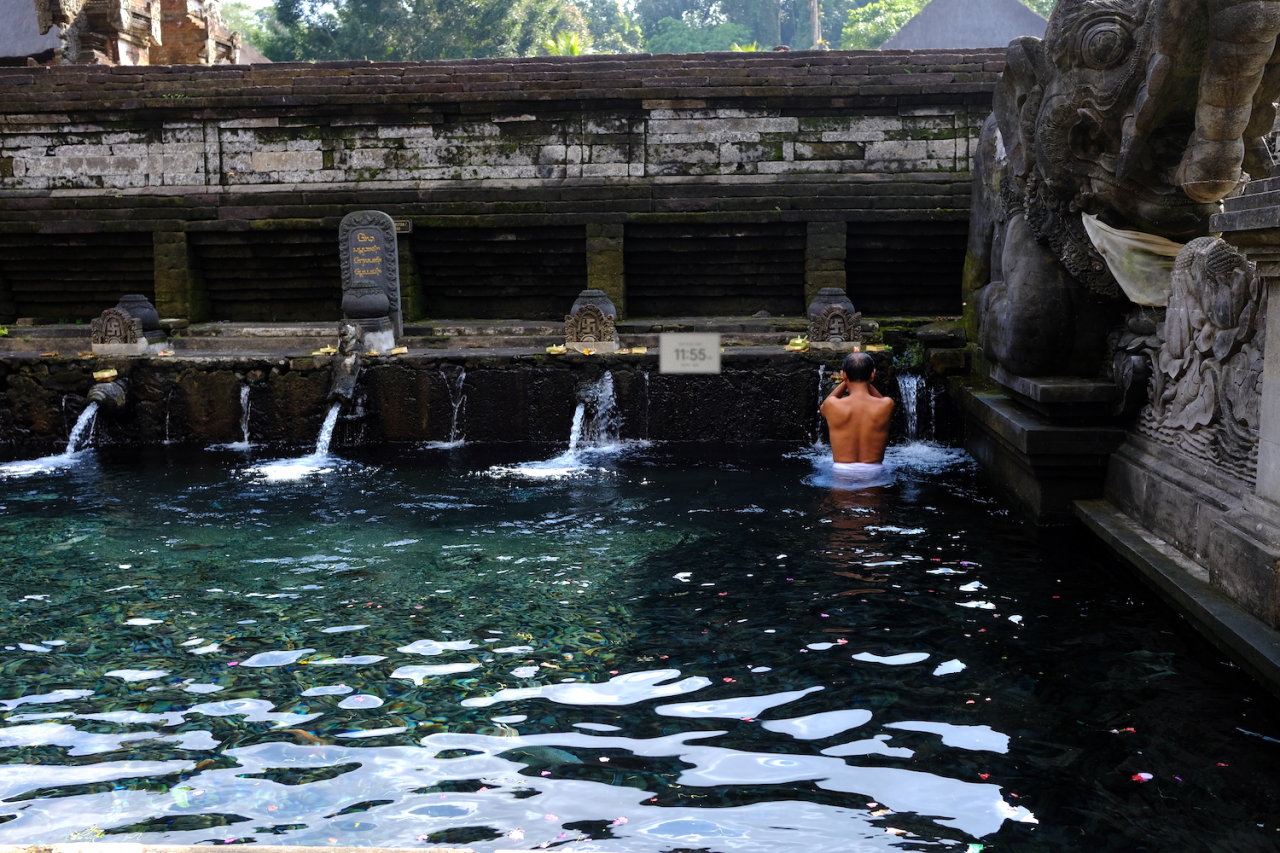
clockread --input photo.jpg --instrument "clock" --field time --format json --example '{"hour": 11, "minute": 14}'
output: {"hour": 11, "minute": 55}
